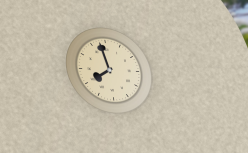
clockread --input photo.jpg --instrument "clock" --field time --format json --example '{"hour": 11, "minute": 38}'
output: {"hour": 7, "minute": 58}
